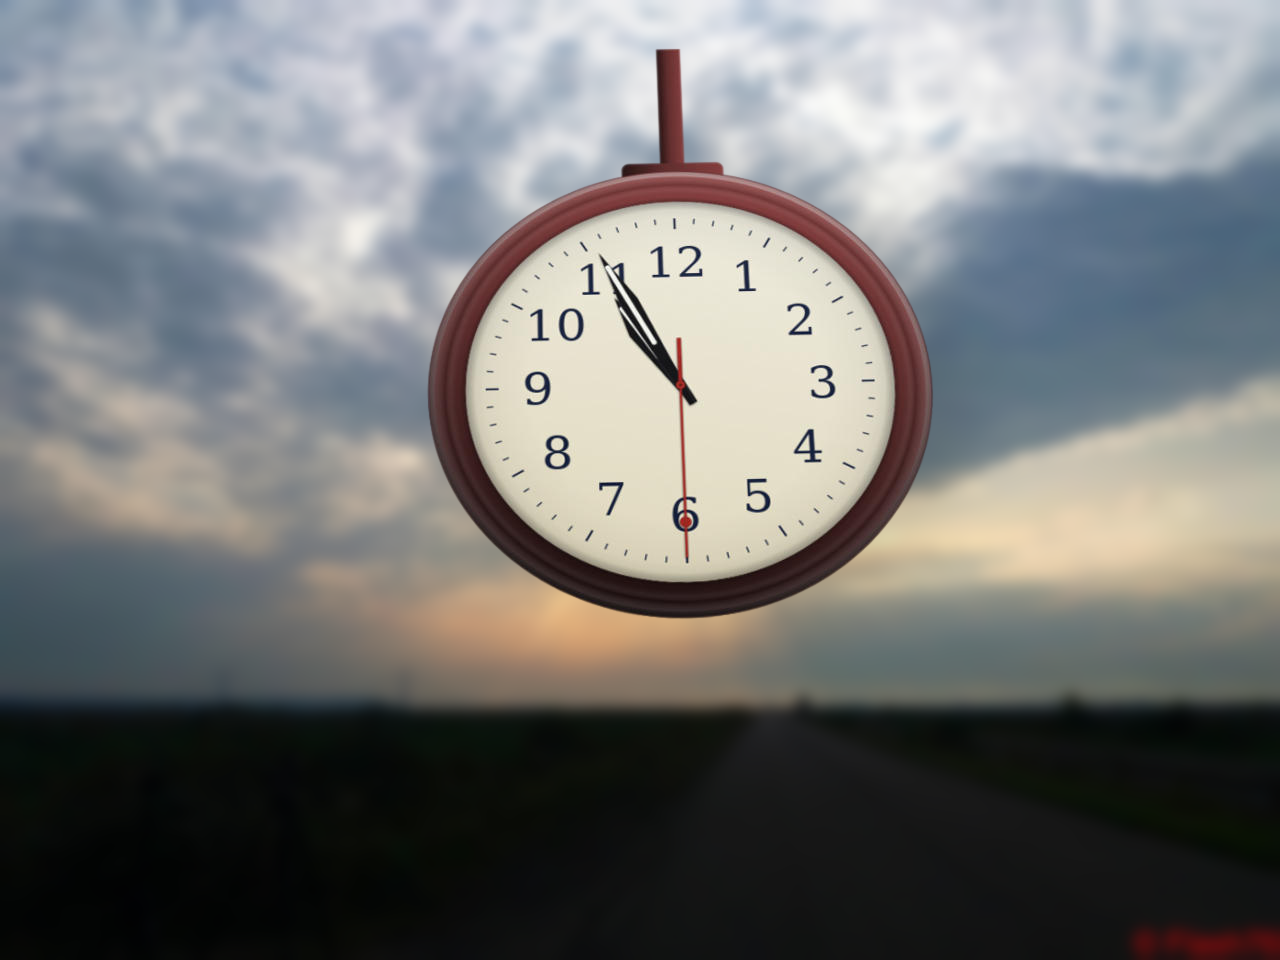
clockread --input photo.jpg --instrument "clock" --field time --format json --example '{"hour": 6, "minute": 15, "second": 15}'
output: {"hour": 10, "minute": 55, "second": 30}
